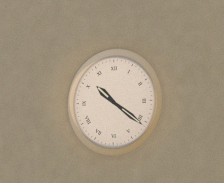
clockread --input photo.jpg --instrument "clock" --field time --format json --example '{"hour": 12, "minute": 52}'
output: {"hour": 10, "minute": 21}
